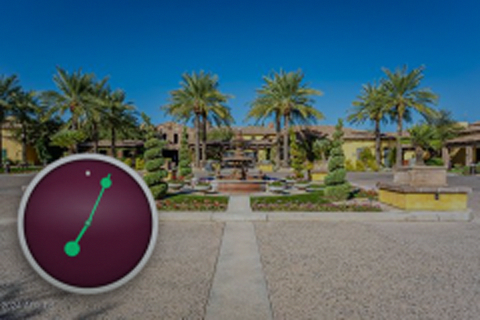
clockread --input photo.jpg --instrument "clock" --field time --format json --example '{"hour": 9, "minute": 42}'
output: {"hour": 7, "minute": 4}
